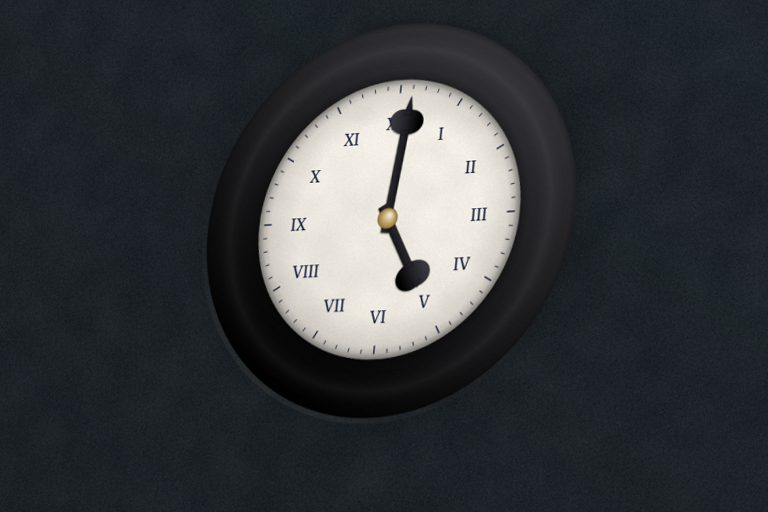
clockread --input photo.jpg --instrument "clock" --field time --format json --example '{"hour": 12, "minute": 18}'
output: {"hour": 5, "minute": 1}
